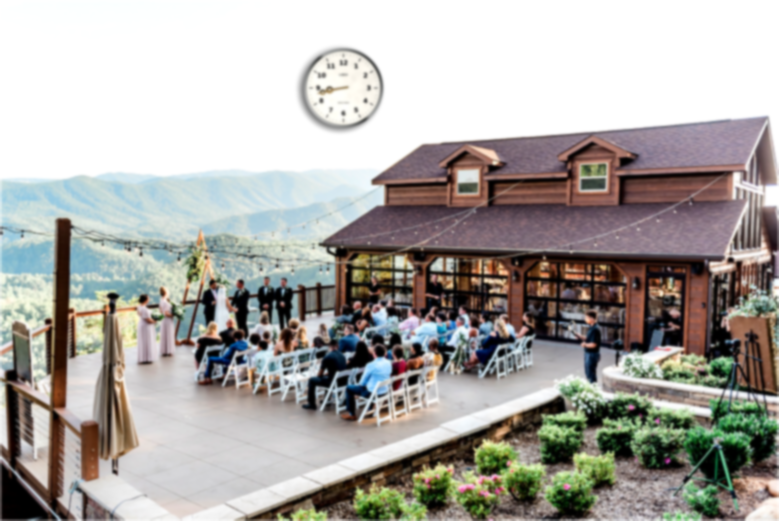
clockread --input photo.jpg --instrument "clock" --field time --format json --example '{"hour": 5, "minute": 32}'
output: {"hour": 8, "minute": 43}
